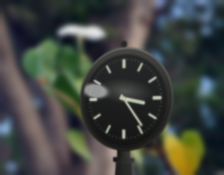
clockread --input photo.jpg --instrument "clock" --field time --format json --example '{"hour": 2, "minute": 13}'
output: {"hour": 3, "minute": 24}
